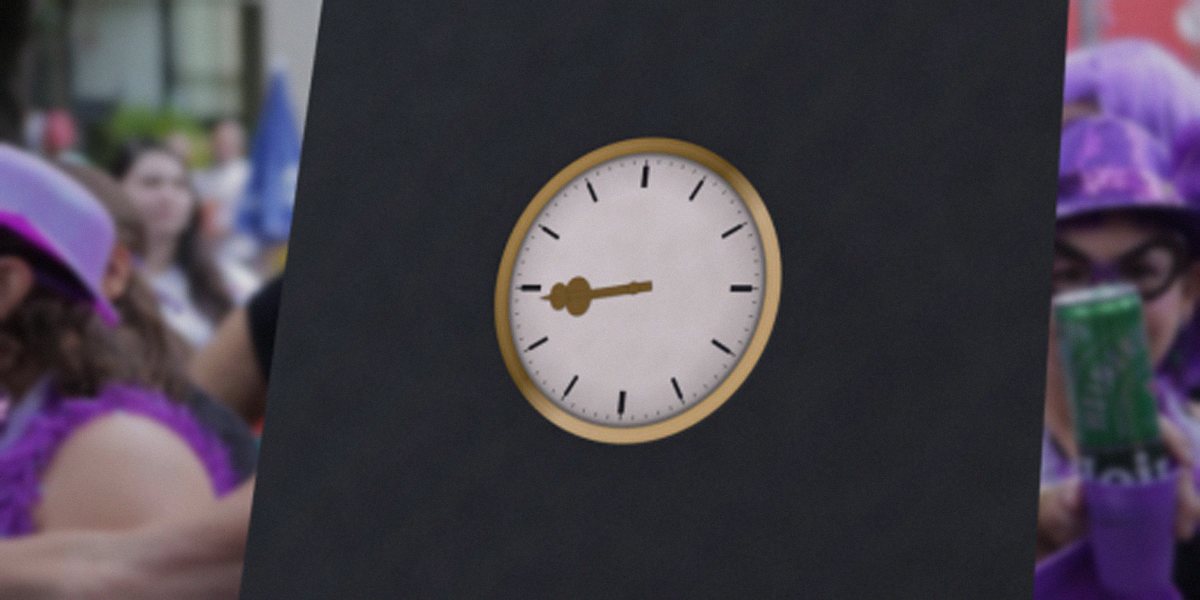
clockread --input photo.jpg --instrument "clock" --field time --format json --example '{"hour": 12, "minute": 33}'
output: {"hour": 8, "minute": 44}
